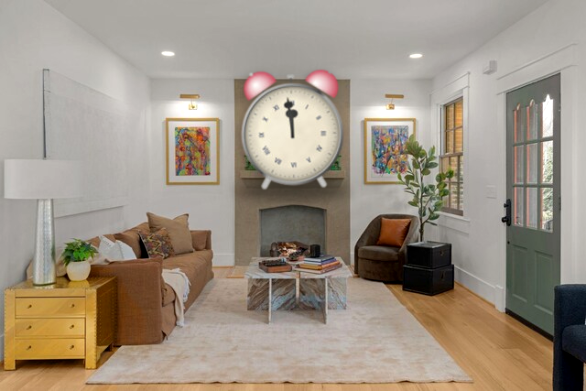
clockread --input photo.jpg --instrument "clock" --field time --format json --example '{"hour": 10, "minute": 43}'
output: {"hour": 11, "minute": 59}
